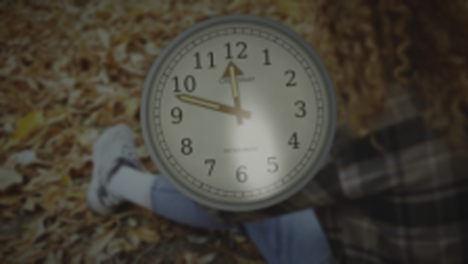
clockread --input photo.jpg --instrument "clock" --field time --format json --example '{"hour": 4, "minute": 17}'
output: {"hour": 11, "minute": 48}
